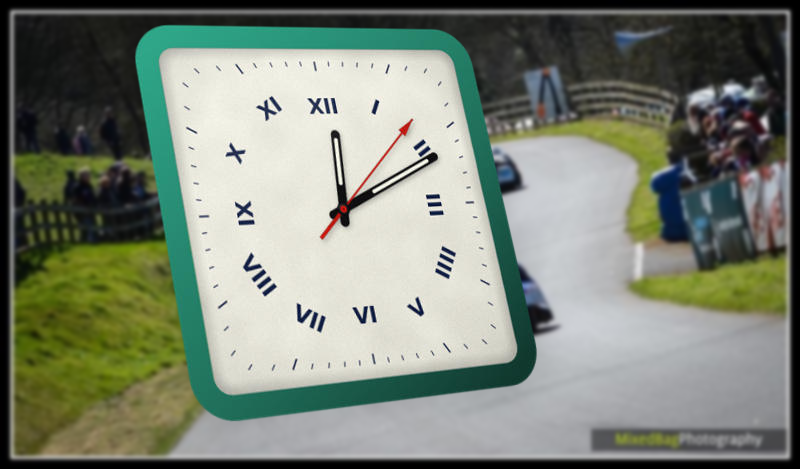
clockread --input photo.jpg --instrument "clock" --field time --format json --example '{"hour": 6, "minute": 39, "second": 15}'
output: {"hour": 12, "minute": 11, "second": 8}
